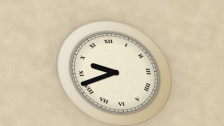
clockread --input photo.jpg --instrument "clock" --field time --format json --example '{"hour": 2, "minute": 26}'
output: {"hour": 9, "minute": 42}
